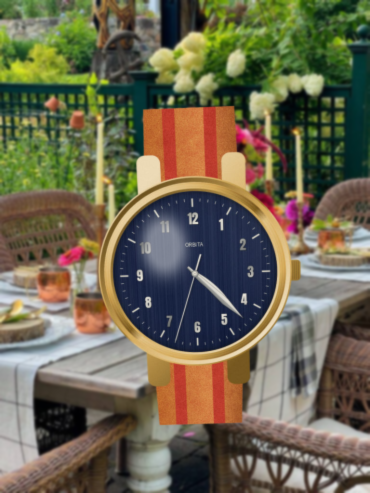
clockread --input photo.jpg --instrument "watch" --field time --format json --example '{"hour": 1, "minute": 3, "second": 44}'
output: {"hour": 4, "minute": 22, "second": 33}
